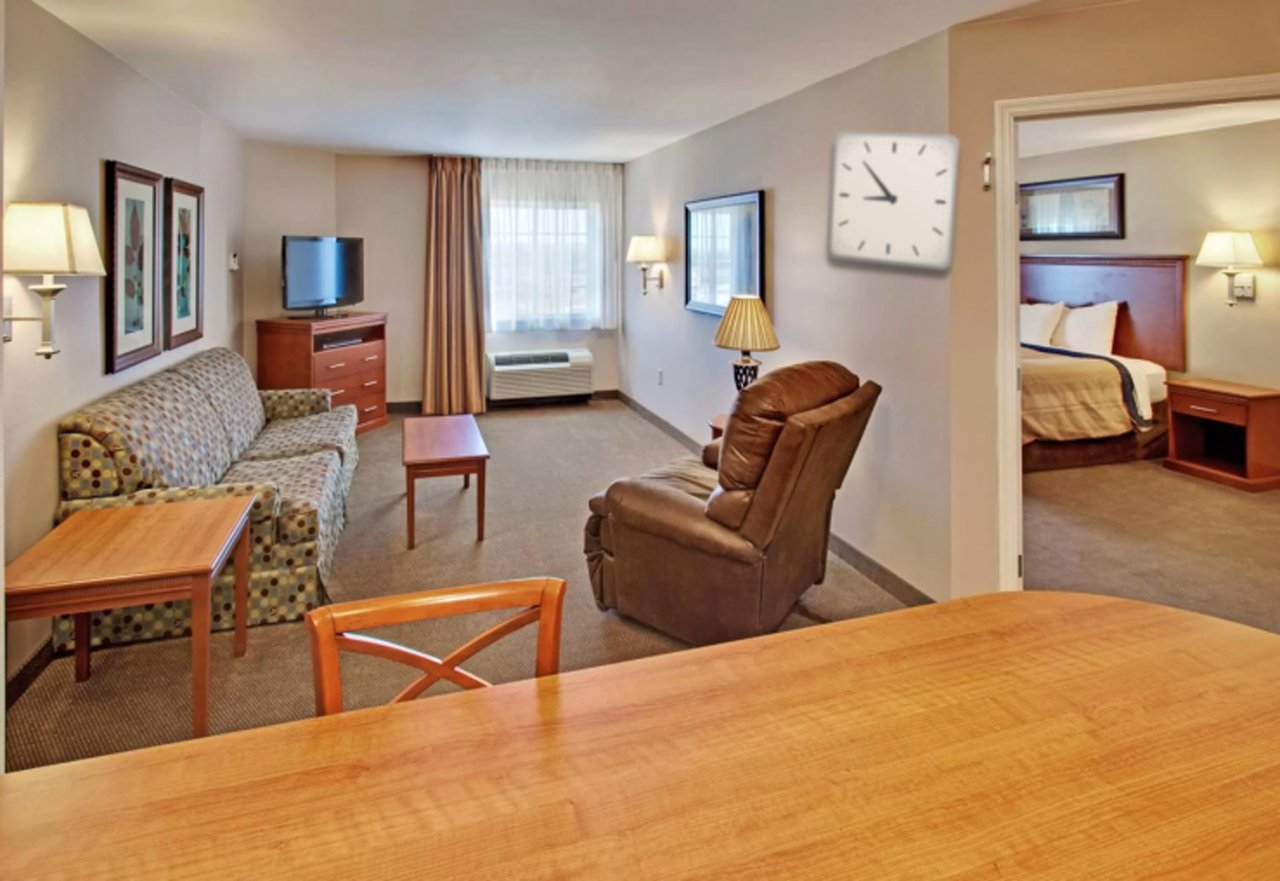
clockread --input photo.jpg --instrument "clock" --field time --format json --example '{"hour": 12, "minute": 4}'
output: {"hour": 8, "minute": 53}
